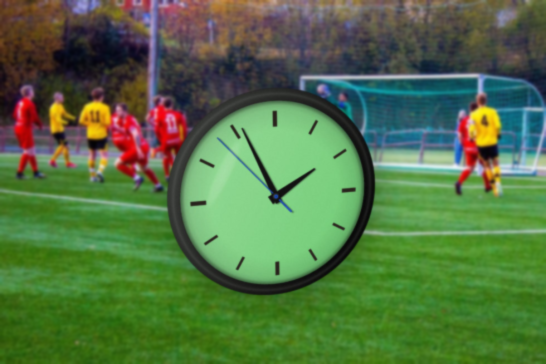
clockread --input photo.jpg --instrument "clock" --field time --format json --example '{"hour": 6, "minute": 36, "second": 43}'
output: {"hour": 1, "minute": 55, "second": 53}
